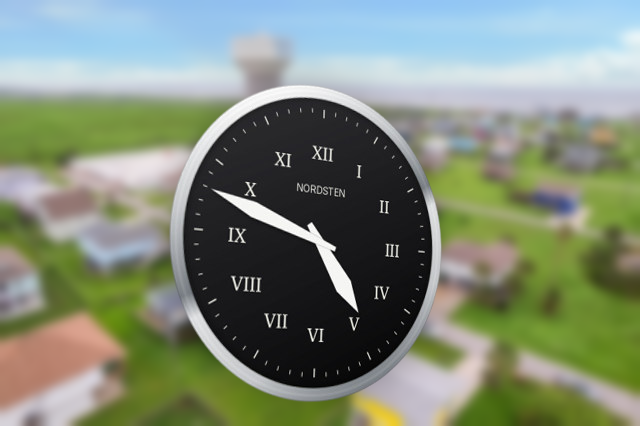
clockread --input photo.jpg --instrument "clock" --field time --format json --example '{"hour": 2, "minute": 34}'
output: {"hour": 4, "minute": 48}
